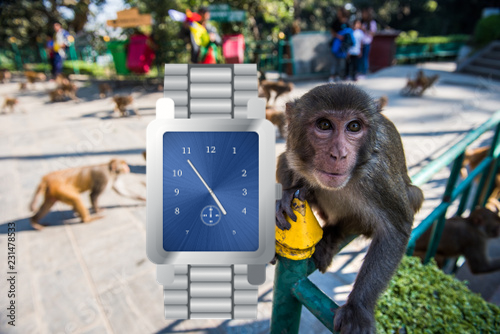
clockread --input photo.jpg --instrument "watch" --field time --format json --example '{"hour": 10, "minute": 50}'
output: {"hour": 4, "minute": 54}
